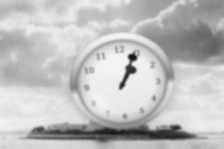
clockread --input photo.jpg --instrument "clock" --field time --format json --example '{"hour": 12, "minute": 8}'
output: {"hour": 1, "minute": 4}
